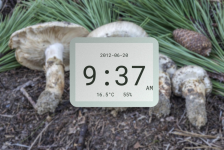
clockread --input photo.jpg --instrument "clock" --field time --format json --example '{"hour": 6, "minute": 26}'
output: {"hour": 9, "minute": 37}
